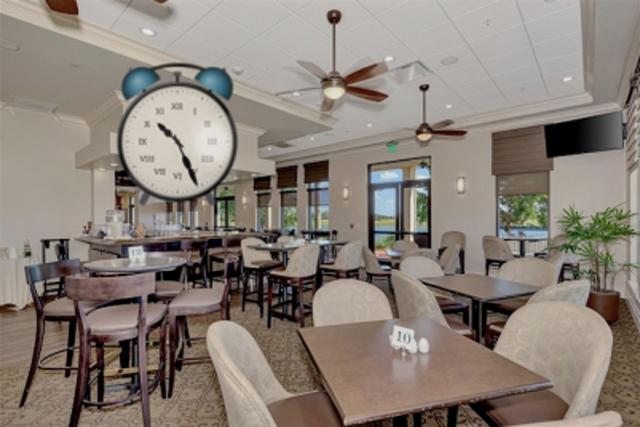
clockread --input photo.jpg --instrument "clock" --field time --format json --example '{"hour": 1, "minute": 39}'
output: {"hour": 10, "minute": 26}
